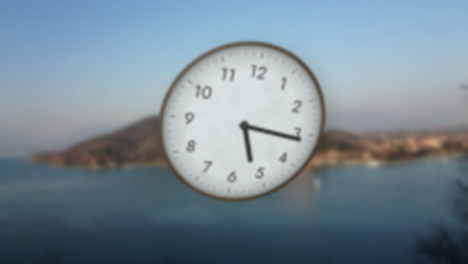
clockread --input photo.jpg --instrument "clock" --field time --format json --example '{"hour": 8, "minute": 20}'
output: {"hour": 5, "minute": 16}
